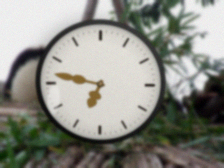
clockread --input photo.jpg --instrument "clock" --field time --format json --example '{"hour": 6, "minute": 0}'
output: {"hour": 6, "minute": 47}
